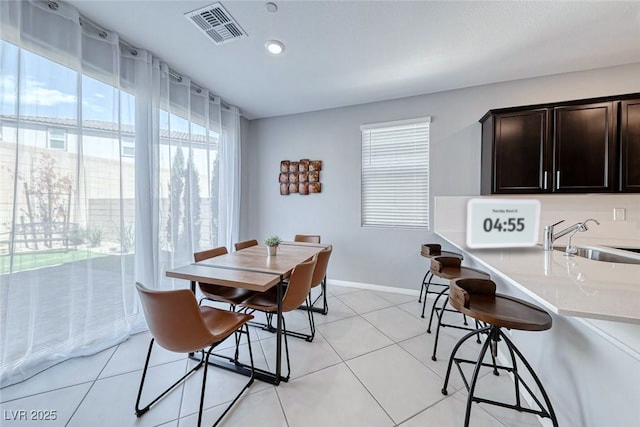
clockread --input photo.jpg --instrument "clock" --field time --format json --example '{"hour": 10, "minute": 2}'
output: {"hour": 4, "minute": 55}
